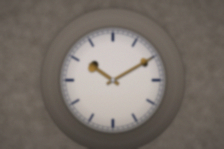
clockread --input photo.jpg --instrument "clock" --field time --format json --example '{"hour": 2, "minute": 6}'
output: {"hour": 10, "minute": 10}
